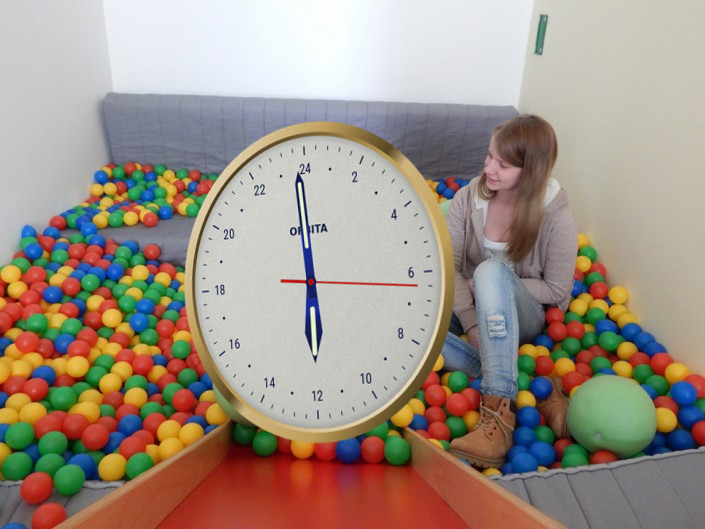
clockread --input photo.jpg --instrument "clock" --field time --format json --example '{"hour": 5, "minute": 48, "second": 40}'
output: {"hour": 11, "minute": 59, "second": 16}
